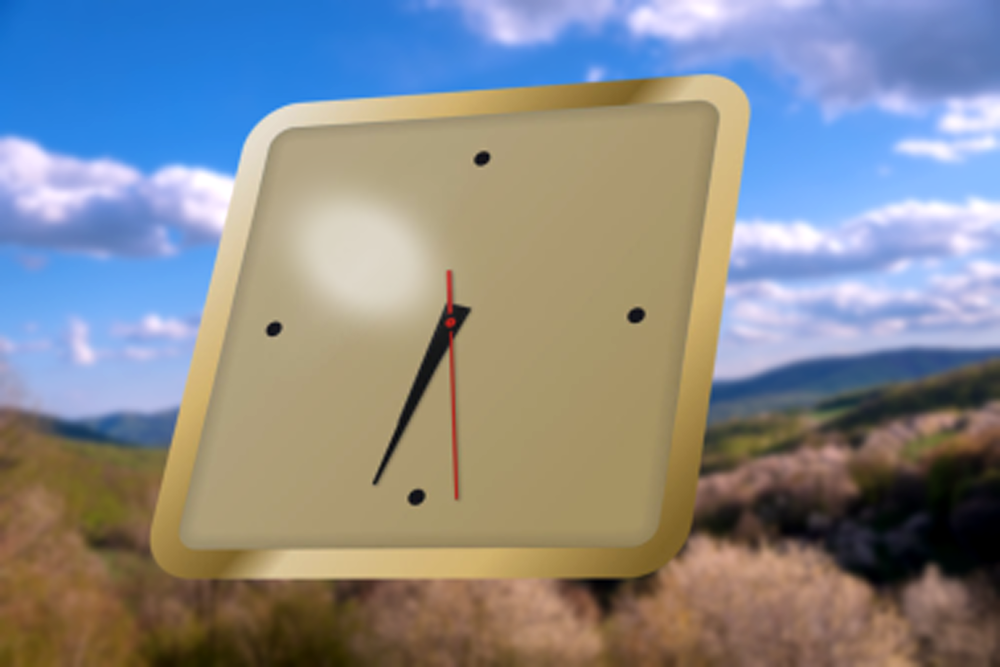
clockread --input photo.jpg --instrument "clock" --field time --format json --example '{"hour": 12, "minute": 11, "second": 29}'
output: {"hour": 6, "minute": 32, "second": 28}
